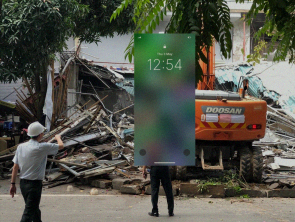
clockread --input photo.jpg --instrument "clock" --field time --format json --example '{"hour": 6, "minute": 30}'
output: {"hour": 12, "minute": 54}
